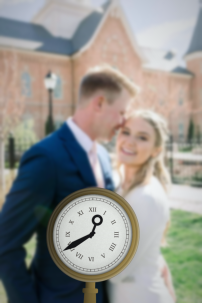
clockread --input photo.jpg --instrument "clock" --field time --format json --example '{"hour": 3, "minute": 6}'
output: {"hour": 12, "minute": 40}
